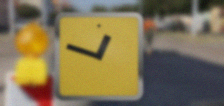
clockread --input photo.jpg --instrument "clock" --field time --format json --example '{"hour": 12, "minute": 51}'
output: {"hour": 12, "minute": 48}
